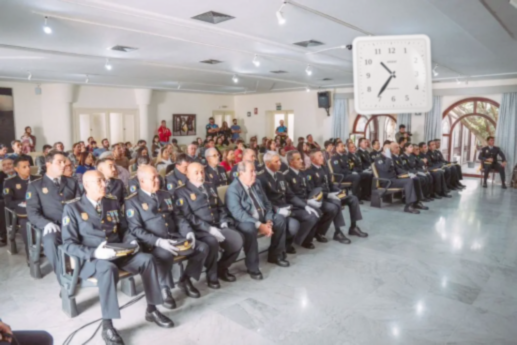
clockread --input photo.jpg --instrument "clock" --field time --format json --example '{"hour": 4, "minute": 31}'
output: {"hour": 10, "minute": 36}
